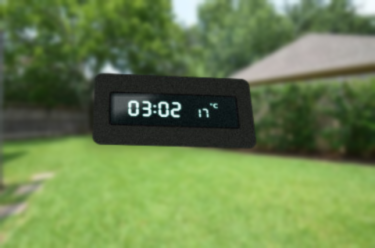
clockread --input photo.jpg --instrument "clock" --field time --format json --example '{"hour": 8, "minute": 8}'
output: {"hour": 3, "minute": 2}
